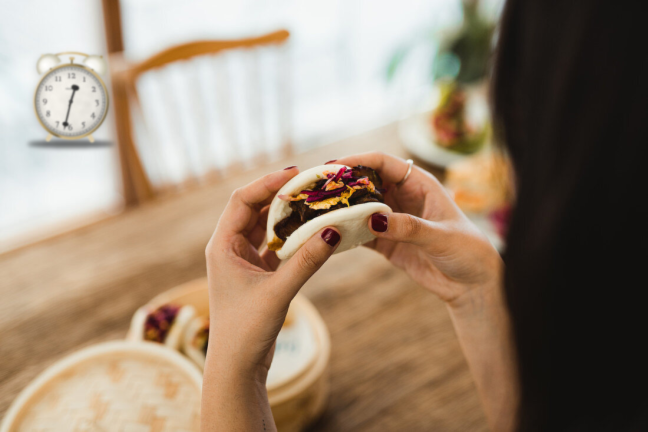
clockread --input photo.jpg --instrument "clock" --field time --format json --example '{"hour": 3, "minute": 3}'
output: {"hour": 12, "minute": 32}
